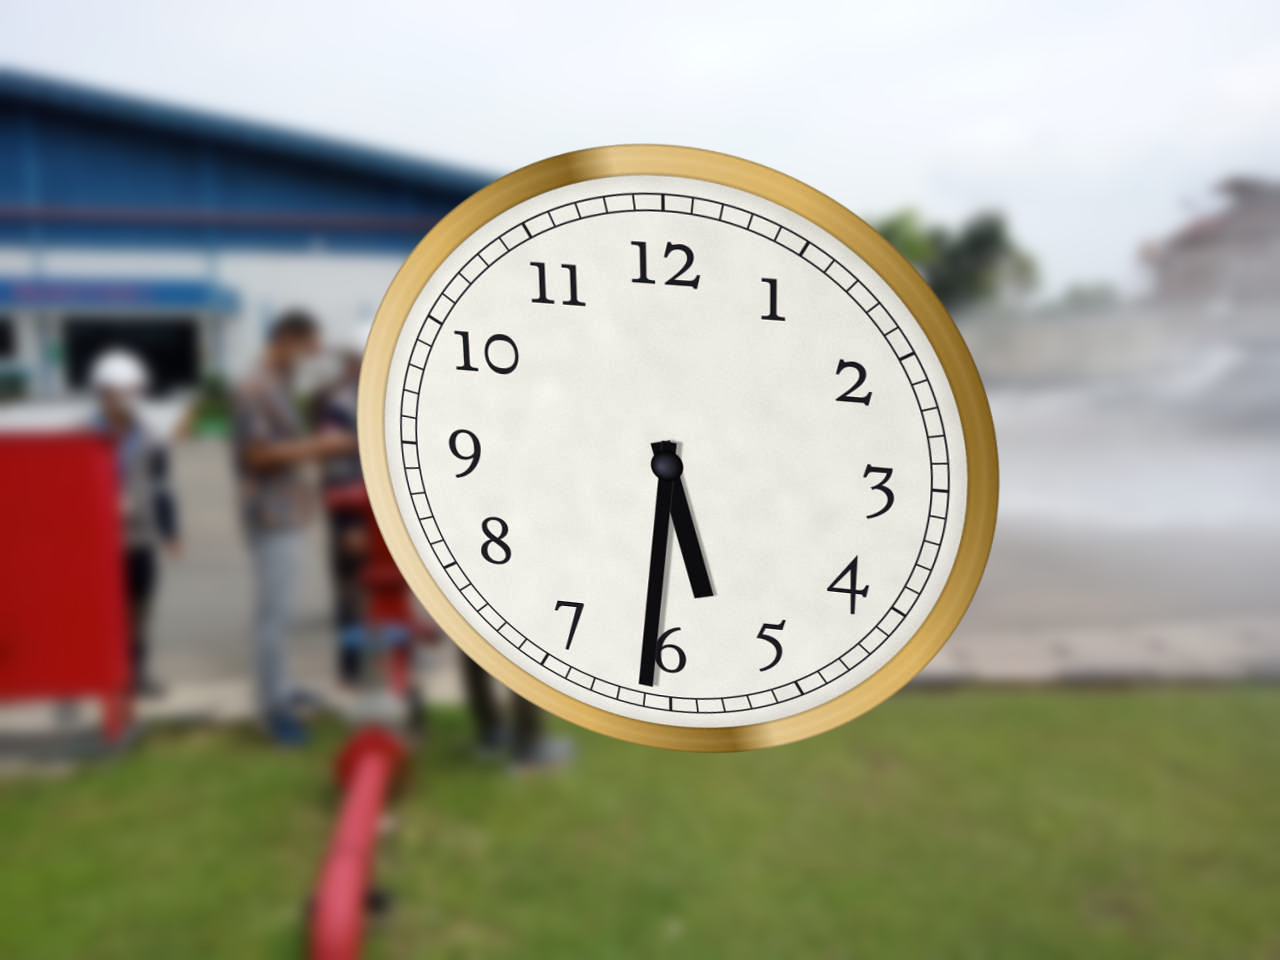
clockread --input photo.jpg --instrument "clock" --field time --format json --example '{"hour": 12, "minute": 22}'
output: {"hour": 5, "minute": 31}
